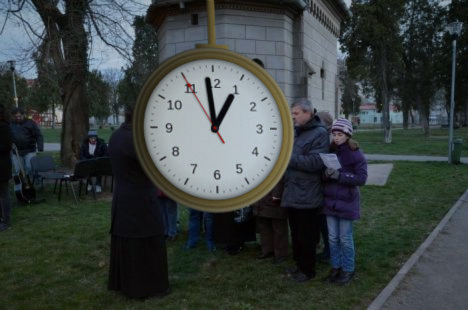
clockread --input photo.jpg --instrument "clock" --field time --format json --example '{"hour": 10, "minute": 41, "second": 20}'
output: {"hour": 12, "minute": 58, "second": 55}
